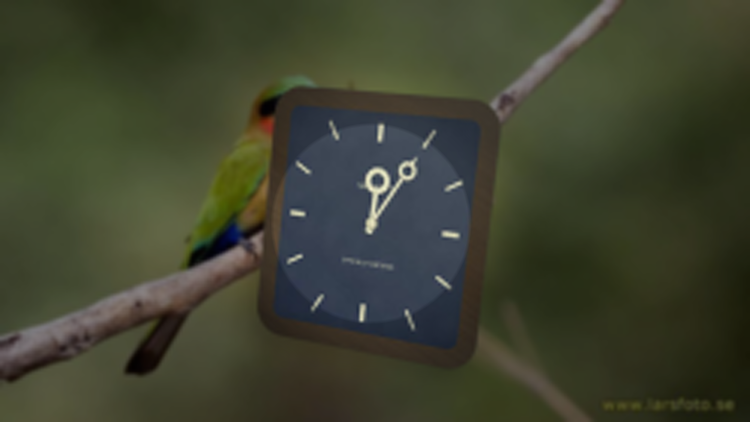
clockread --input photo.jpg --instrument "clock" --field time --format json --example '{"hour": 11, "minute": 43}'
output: {"hour": 12, "minute": 5}
